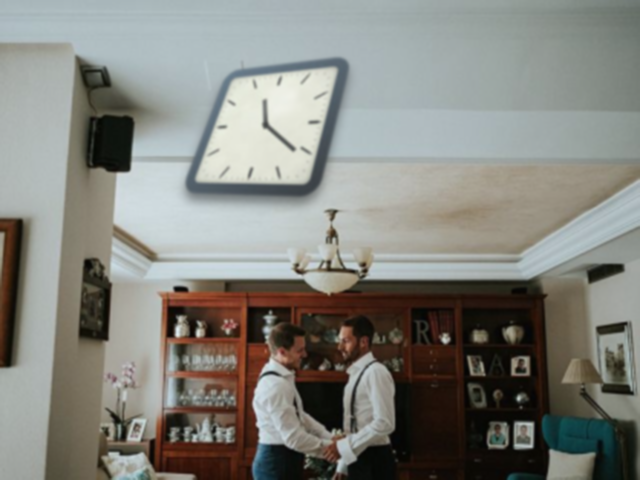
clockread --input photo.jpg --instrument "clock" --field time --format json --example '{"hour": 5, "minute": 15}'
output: {"hour": 11, "minute": 21}
